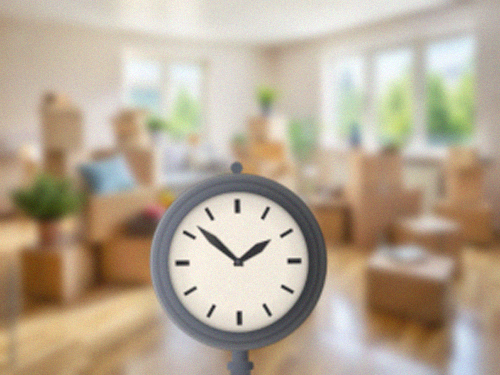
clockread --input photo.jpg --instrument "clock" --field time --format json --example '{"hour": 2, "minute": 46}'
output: {"hour": 1, "minute": 52}
